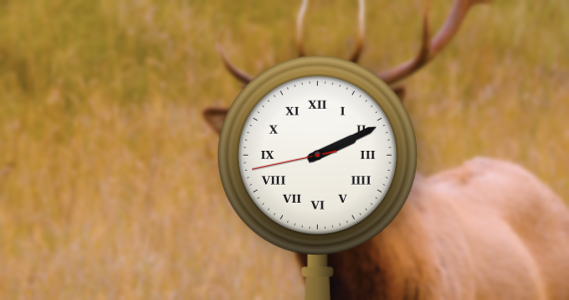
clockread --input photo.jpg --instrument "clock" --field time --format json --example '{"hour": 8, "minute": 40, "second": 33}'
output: {"hour": 2, "minute": 10, "second": 43}
